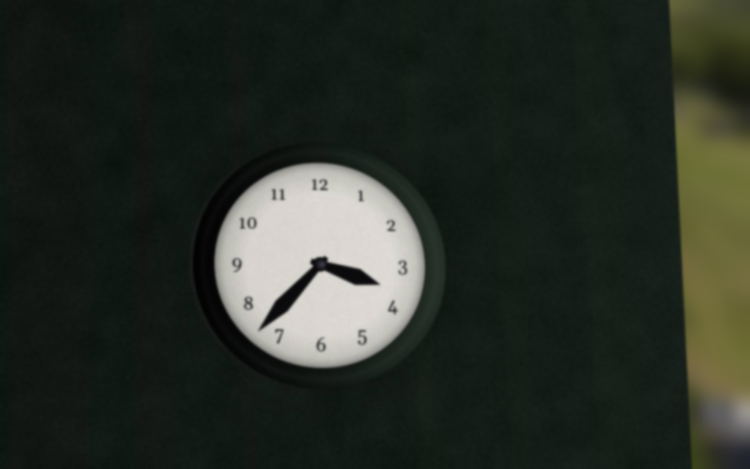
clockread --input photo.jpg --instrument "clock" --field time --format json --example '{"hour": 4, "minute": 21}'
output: {"hour": 3, "minute": 37}
